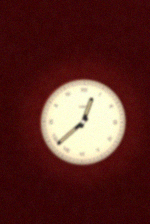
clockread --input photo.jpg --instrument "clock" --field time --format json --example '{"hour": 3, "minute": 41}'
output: {"hour": 12, "minute": 38}
